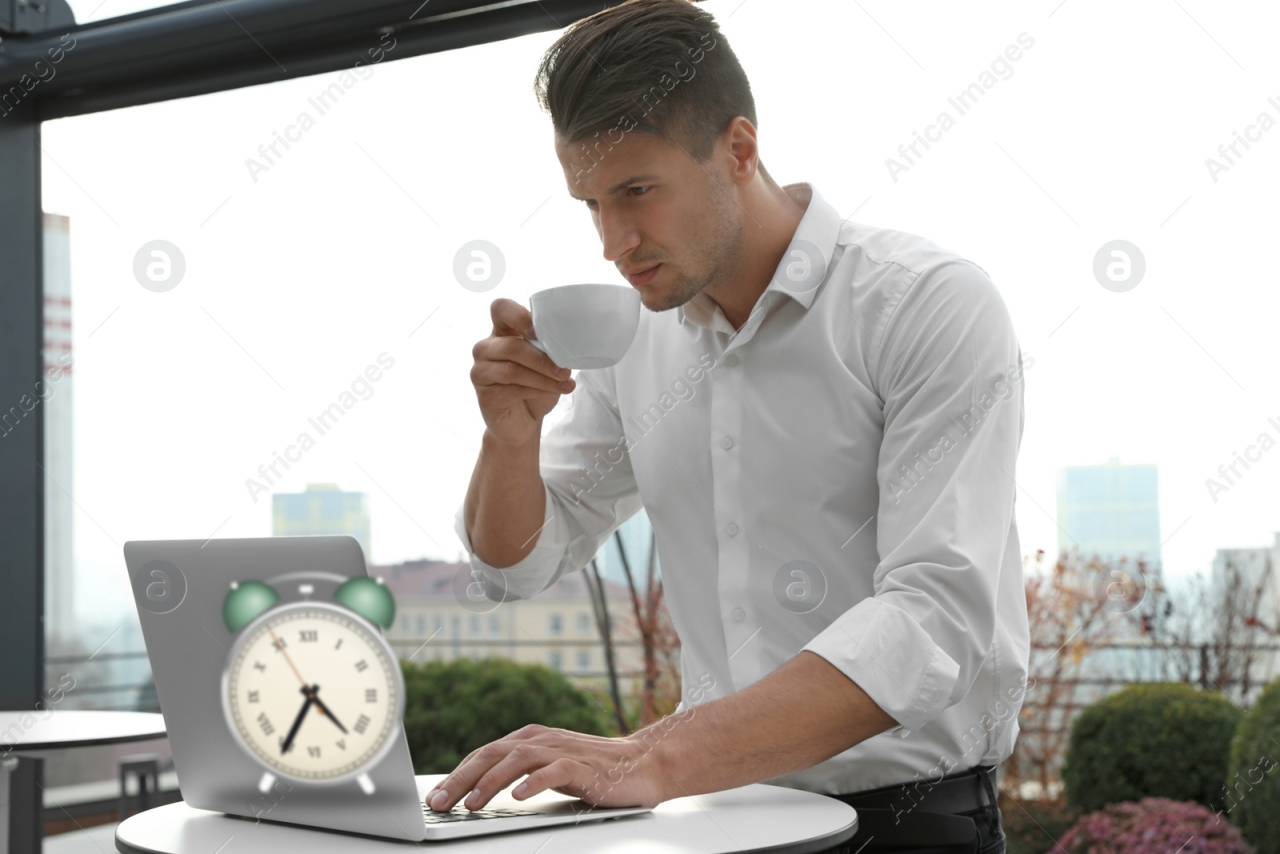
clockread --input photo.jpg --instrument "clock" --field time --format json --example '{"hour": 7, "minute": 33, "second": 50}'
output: {"hour": 4, "minute": 34, "second": 55}
